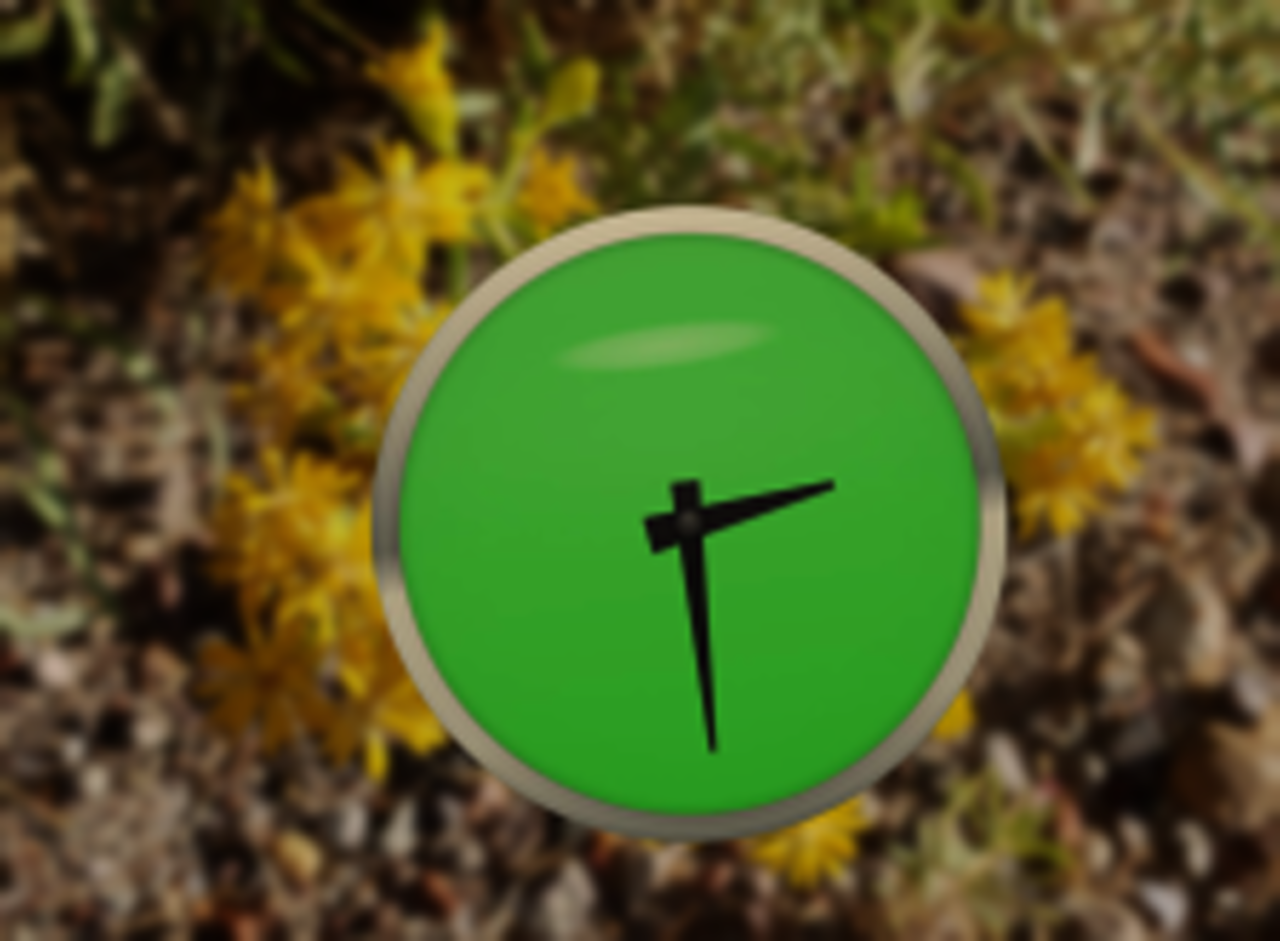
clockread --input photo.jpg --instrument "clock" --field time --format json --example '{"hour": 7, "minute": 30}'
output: {"hour": 2, "minute": 29}
